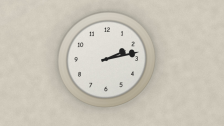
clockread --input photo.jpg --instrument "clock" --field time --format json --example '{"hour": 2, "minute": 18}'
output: {"hour": 2, "minute": 13}
